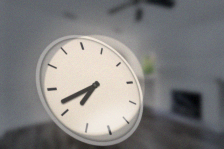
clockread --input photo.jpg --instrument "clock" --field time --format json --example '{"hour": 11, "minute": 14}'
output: {"hour": 7, "minute": 42}
